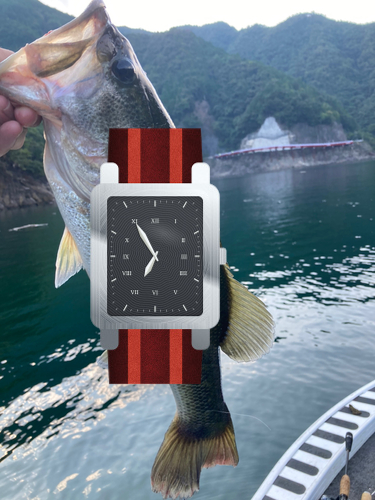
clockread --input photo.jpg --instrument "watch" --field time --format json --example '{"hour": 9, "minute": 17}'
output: {"hour": 6, "minute": 55}
